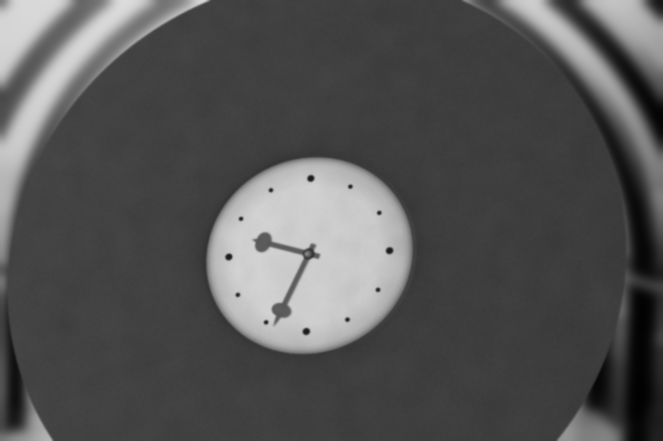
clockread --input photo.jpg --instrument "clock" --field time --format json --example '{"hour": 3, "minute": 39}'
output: {"hour": 9, "minute": 34}
